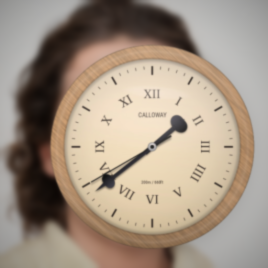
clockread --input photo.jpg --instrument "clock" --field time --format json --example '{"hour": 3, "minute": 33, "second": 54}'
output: {"hour": 1, "minute": 38, "second": 40}
